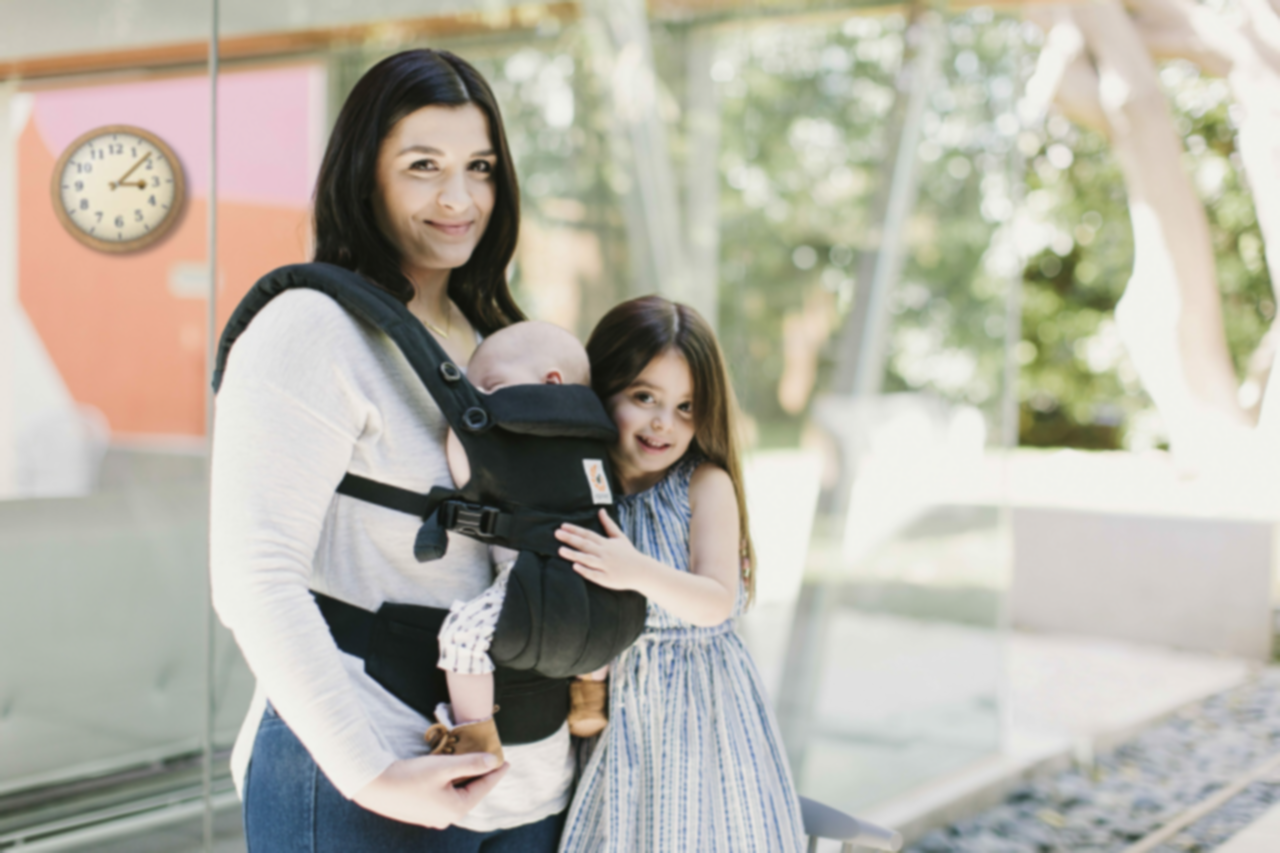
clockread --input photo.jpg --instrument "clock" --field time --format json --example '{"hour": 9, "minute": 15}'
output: {"hour": 3, "minute": 8}
